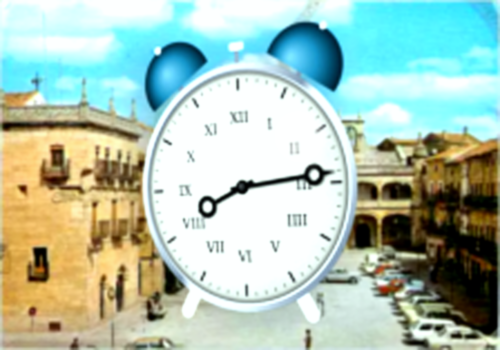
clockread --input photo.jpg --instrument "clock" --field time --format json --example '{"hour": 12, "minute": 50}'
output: {"hour": 8, "minute": 14}
